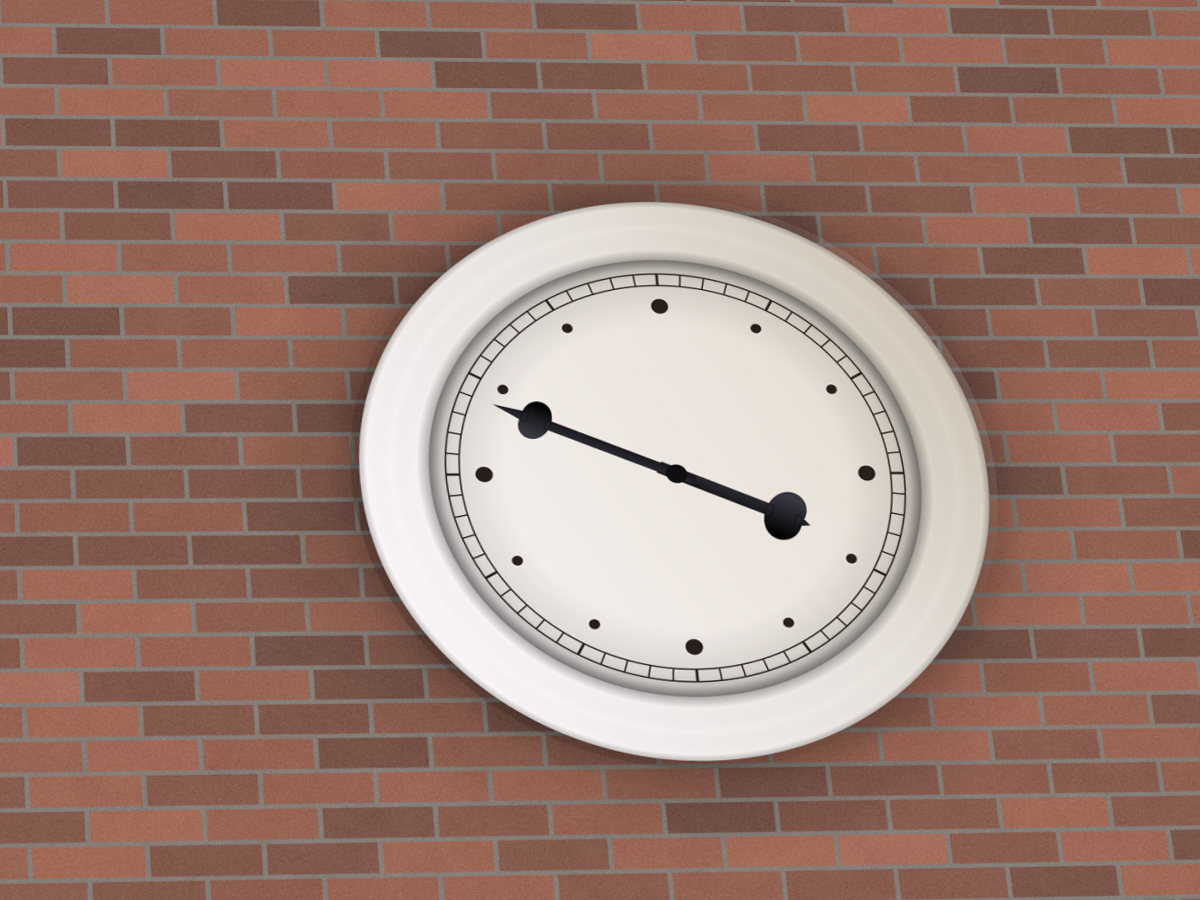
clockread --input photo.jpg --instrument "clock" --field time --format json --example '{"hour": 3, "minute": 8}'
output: {"hour": 3, "minute": 49}
